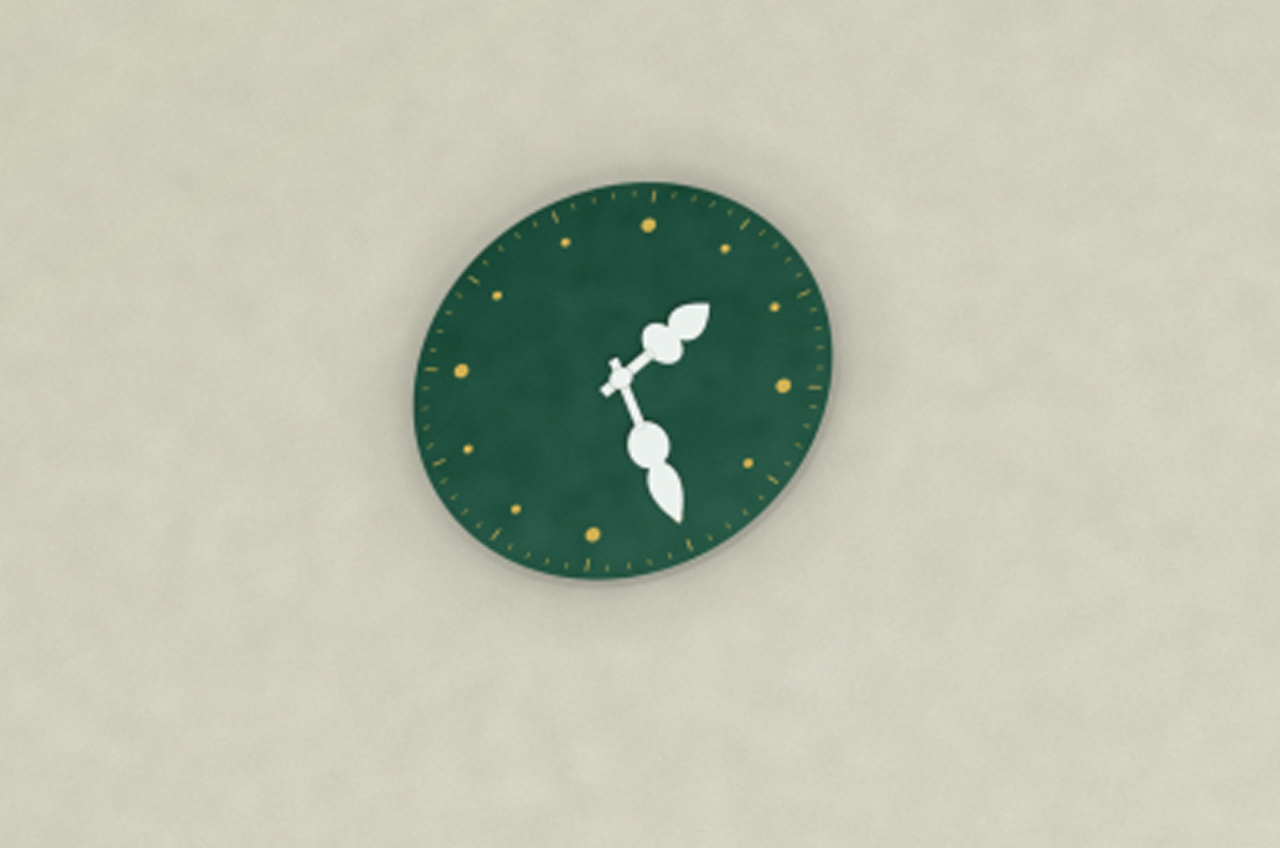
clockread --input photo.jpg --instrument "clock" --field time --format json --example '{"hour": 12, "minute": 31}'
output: {"hour": 1, "minute": 25}
